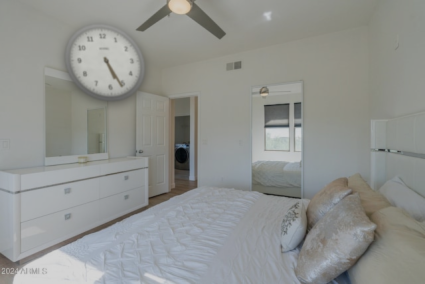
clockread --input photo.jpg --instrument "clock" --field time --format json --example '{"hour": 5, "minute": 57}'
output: {"hour": 5, "minute": 26}
